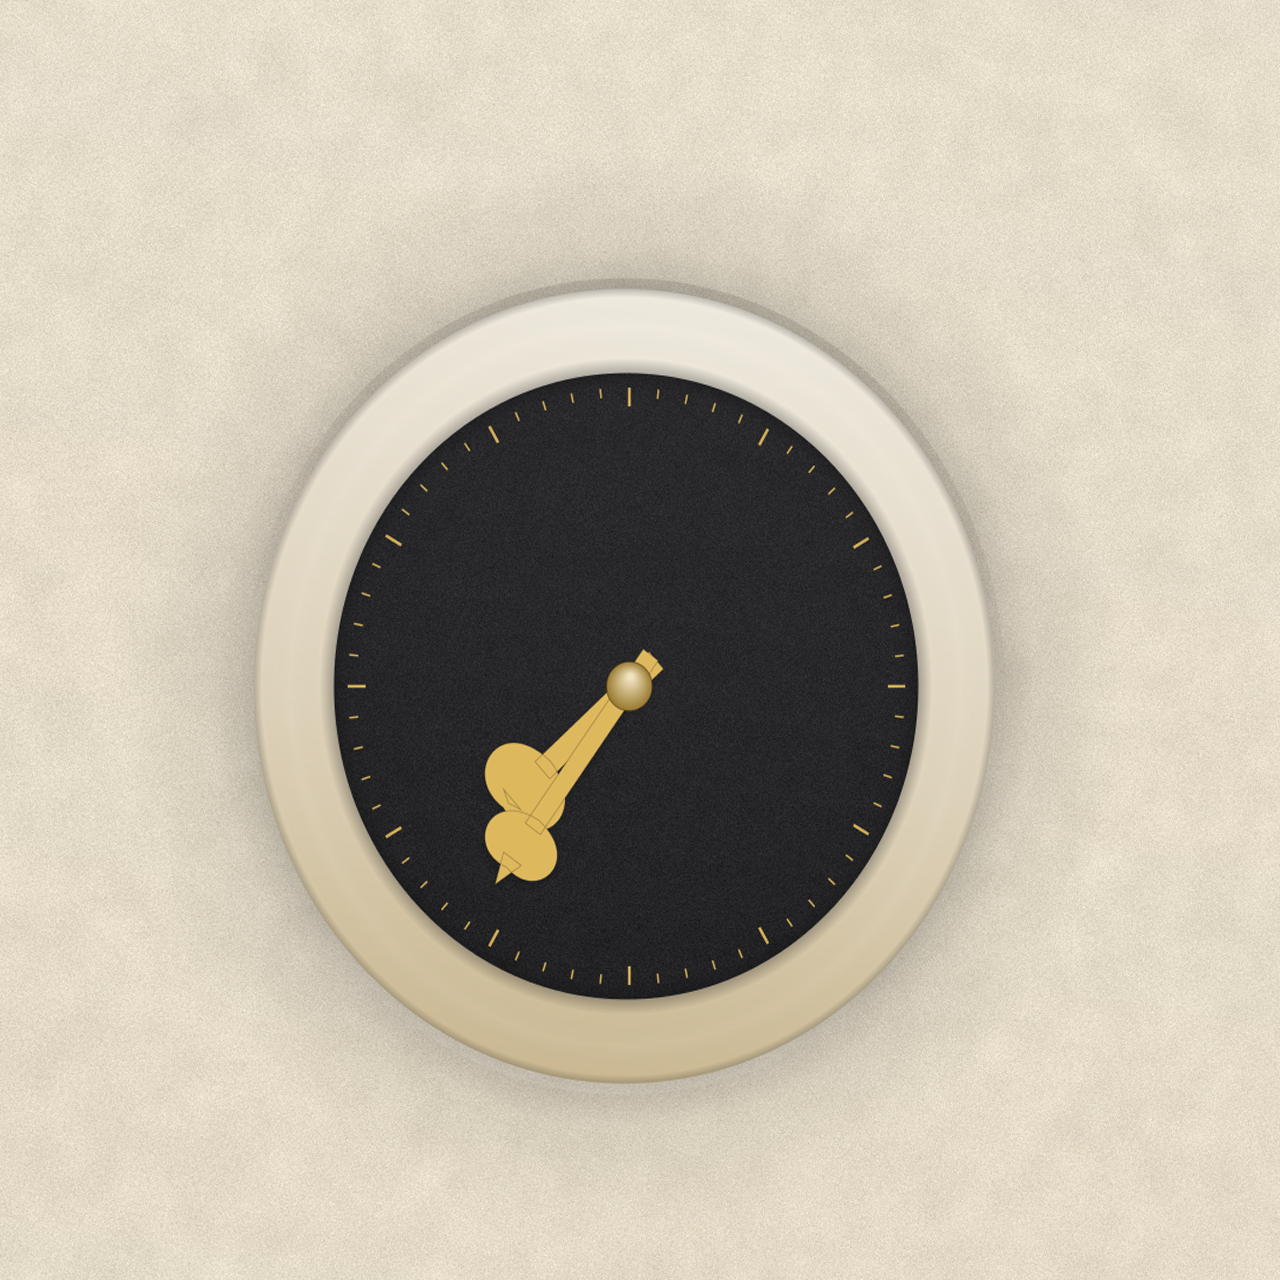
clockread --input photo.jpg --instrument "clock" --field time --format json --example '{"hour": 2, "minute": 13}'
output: {"hour": 7, "minute": 36}
